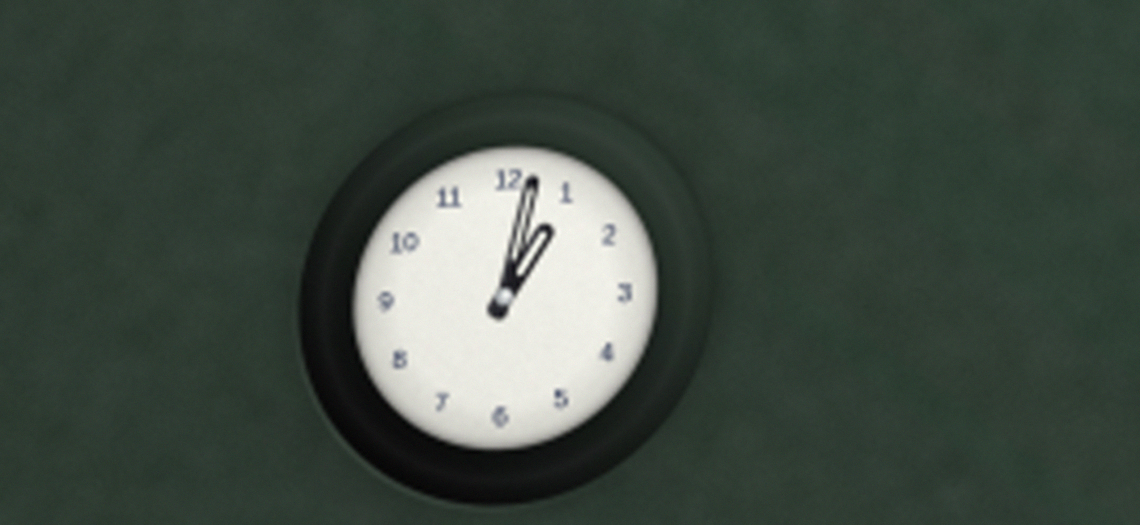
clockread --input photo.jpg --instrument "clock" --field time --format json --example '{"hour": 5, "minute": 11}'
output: {"hour": 1, "minute": 2}
